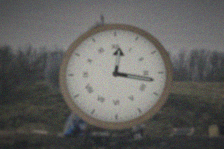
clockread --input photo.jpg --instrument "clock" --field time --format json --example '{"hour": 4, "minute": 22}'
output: {"hour": 12, "minute": 17}
